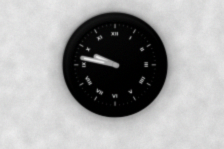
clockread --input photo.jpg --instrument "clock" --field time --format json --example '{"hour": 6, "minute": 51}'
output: {"hour": 9, "minute": 47}
